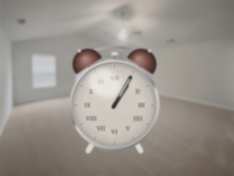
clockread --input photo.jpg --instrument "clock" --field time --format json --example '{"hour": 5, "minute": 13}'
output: {"hour": 1, "minute": 5}
